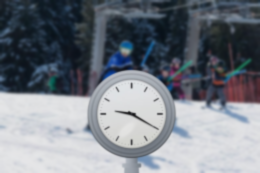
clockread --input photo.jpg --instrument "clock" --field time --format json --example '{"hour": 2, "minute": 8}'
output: {"hour": 9, "minute": 20}
